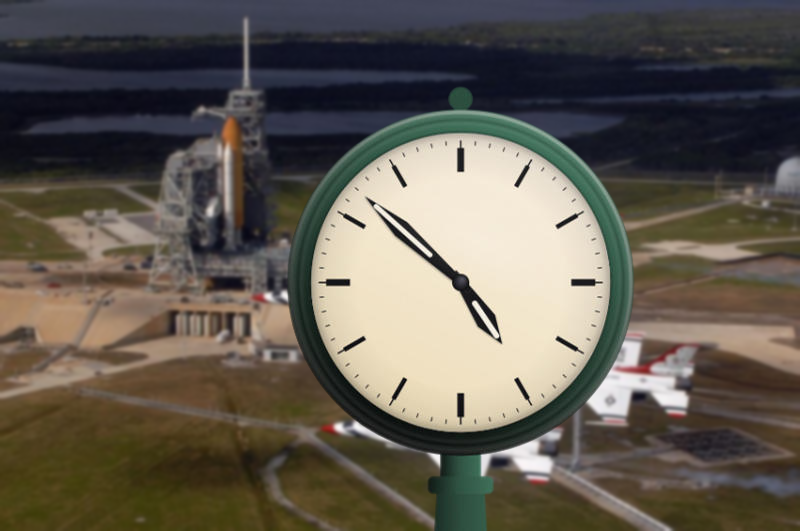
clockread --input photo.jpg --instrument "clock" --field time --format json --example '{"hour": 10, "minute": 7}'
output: {"hour": 4, "minute": 52}
